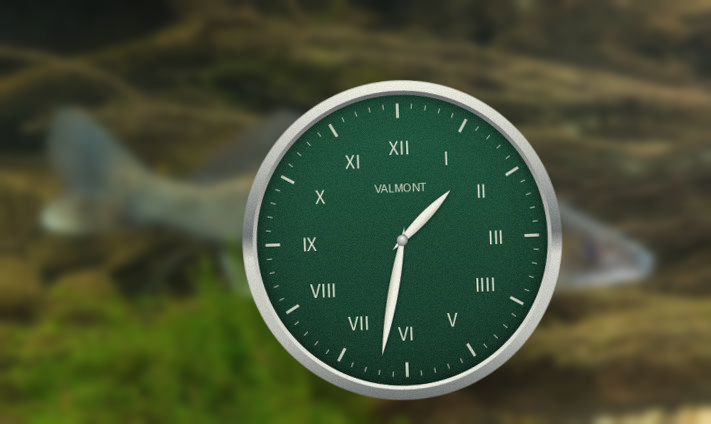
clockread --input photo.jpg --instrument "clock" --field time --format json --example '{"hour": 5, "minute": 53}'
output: {"hour": 1, "minute": 32}
